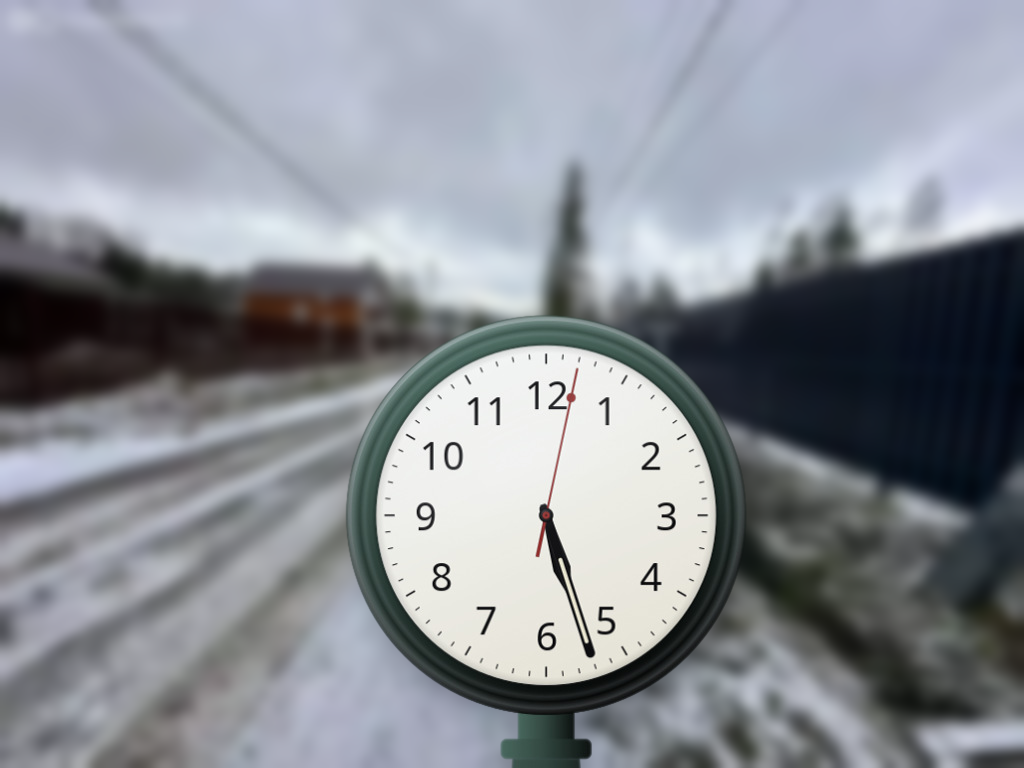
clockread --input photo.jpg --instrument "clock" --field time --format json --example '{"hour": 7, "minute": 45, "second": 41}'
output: {"hour": 5, "minute": 27, "second": 2}
